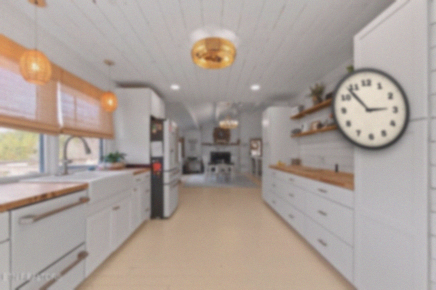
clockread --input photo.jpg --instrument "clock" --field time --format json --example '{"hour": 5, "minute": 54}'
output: {"hour": 2, "minute": 53}
